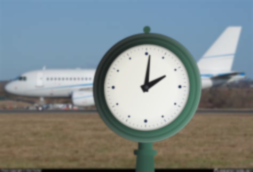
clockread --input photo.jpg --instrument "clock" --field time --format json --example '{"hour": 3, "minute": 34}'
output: {"hour": 2, "minute": 1}
